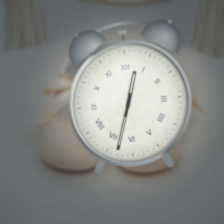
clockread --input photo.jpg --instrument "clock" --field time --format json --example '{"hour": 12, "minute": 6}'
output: {"hour": 12, "minute": 33}
